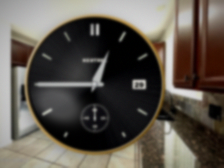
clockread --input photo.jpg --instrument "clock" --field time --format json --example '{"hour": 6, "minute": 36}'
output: {"hour": 12, "minute": 45}
